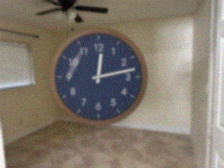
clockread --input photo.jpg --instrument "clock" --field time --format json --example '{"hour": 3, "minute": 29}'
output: {"hour": 12, "minute": 13}
